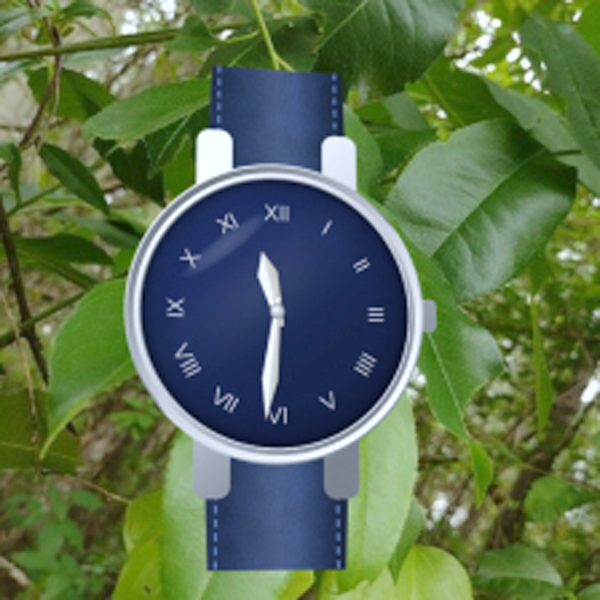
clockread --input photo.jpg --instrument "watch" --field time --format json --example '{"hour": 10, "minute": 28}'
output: {"hour": 11, "minute": 31}
